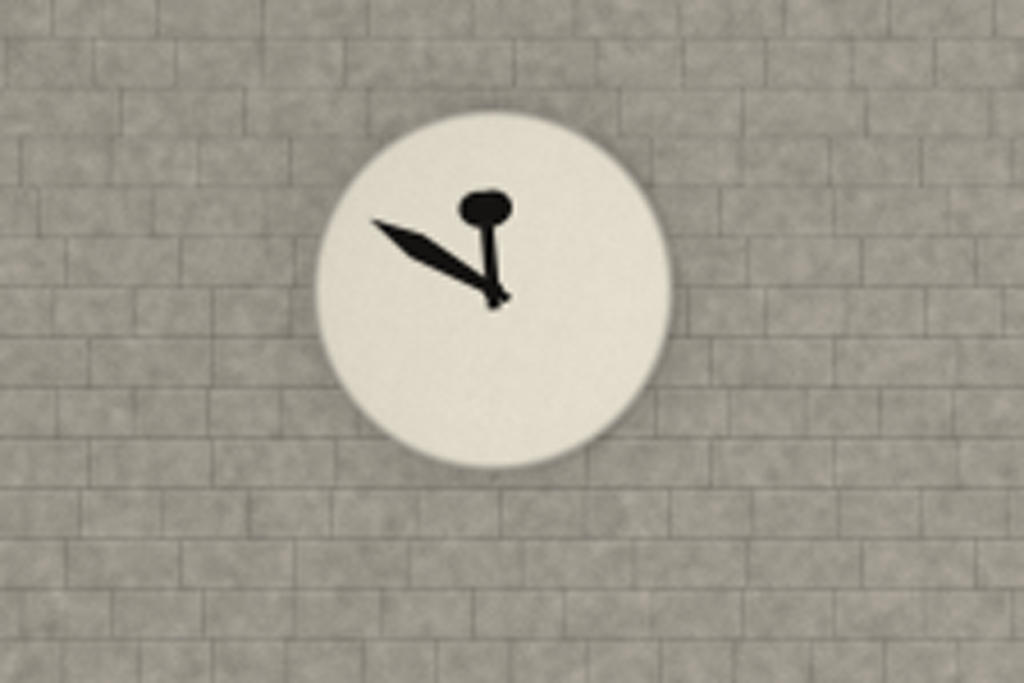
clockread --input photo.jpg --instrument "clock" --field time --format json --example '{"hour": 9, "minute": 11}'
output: {"hour": 11, "minute": 50}
